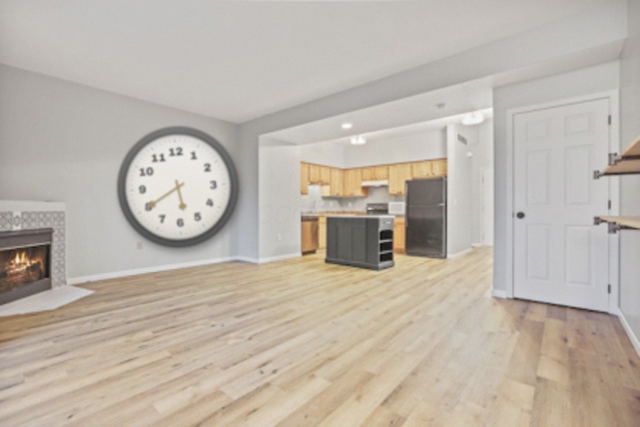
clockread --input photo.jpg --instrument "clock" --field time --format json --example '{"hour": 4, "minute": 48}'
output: {"hour": 5, "minute": 40}
